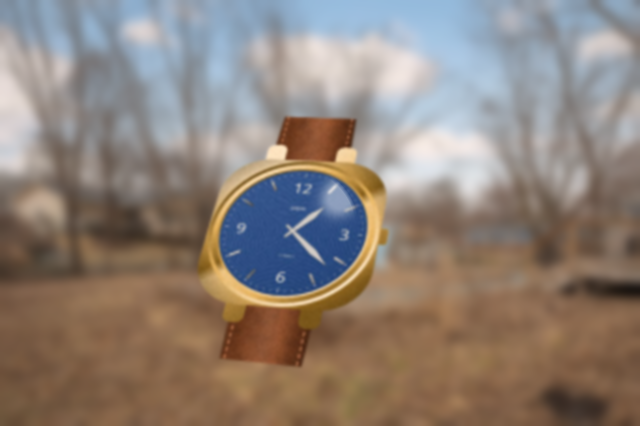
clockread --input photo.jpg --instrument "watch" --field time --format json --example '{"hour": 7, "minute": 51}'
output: {"hour": 1, "minute": 22}
